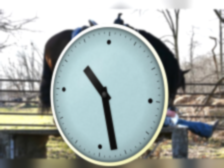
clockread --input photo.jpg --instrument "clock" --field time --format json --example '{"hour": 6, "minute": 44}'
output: {"hour": 10, "minute": 27}
